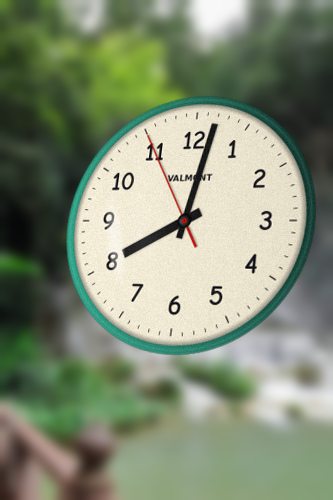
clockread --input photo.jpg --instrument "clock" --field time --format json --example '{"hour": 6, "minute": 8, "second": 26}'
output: {"hour": 8, "minute": 1, "second": 55}
